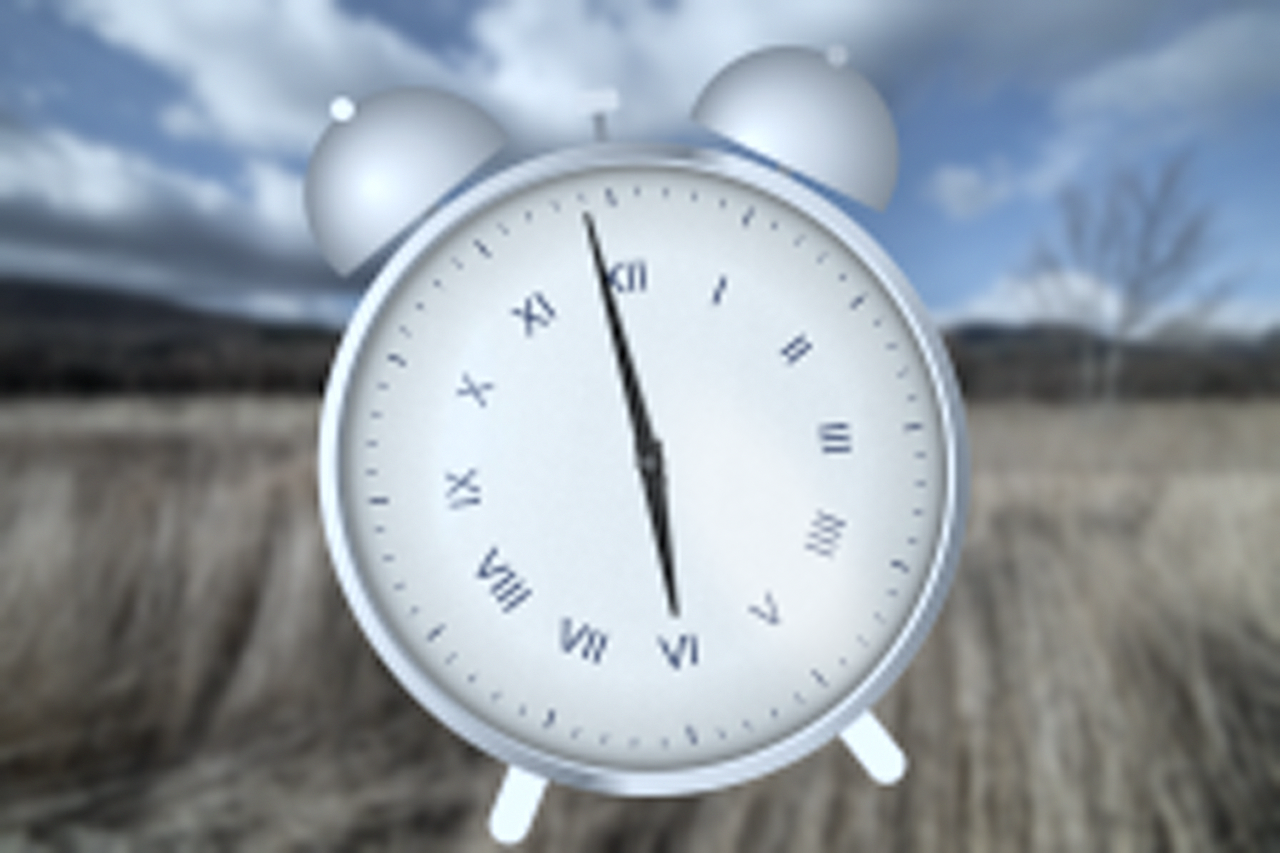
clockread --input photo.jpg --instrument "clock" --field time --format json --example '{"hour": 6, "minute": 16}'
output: {"hour": 5, "minute": 59}
